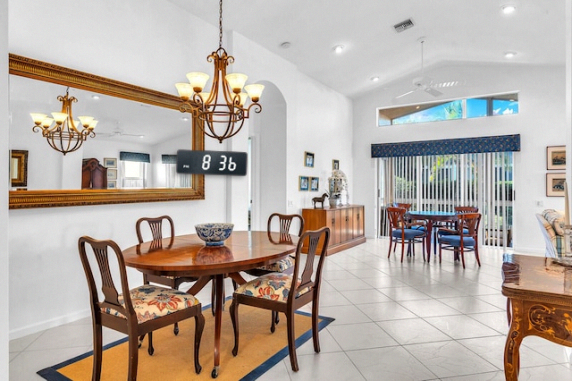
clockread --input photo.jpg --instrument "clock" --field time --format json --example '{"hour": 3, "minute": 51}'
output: {"hour": 8, "minute": 36}
